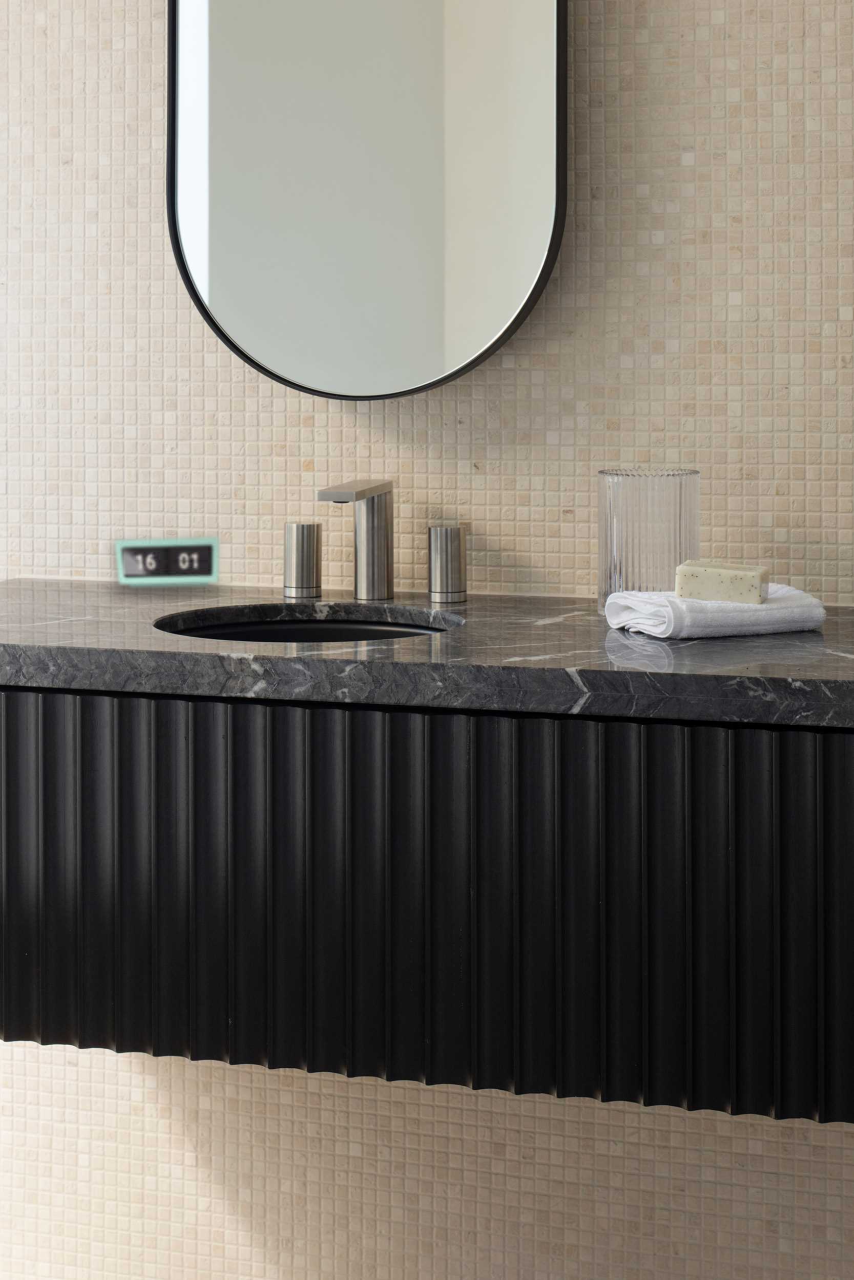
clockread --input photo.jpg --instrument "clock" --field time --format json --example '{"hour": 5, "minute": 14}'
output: {"hour": 16, "minute": 1}
